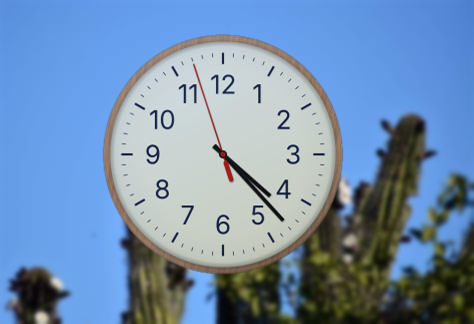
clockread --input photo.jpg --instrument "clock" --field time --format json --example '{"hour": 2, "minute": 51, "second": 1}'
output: {"hour": 4, "minute": 22, "second": 57}
